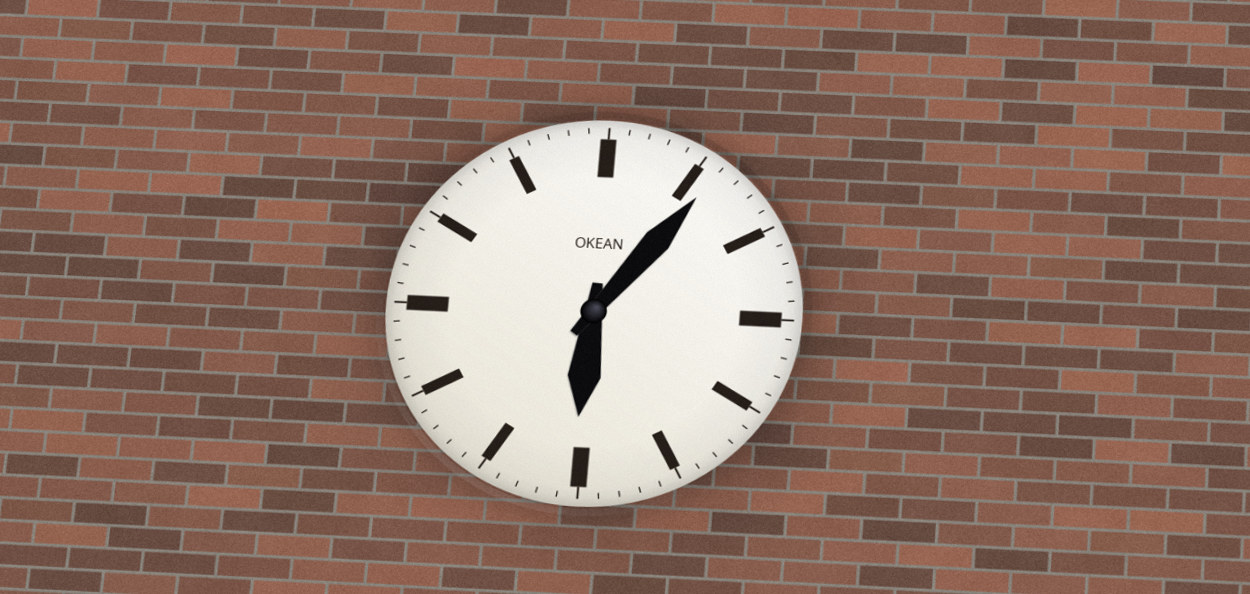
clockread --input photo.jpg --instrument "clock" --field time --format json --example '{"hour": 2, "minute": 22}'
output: {"hour": 6, "minute": 6}
